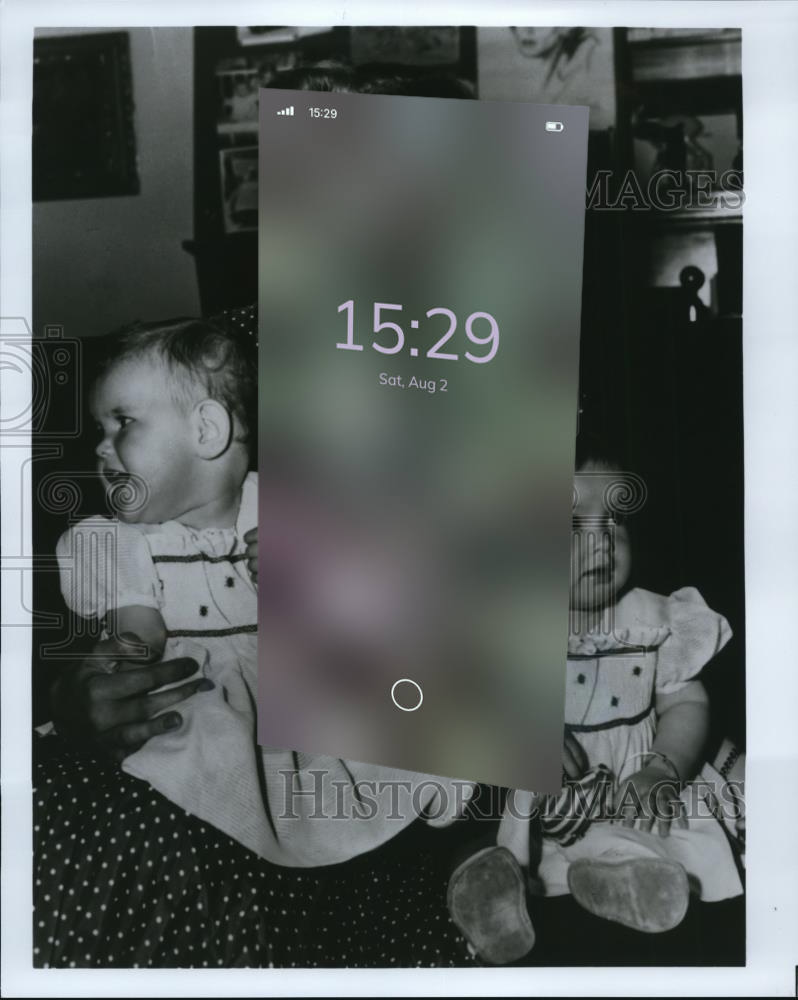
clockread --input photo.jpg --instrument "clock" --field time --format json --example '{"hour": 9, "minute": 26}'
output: {"hour": 15, "minute": 29}
